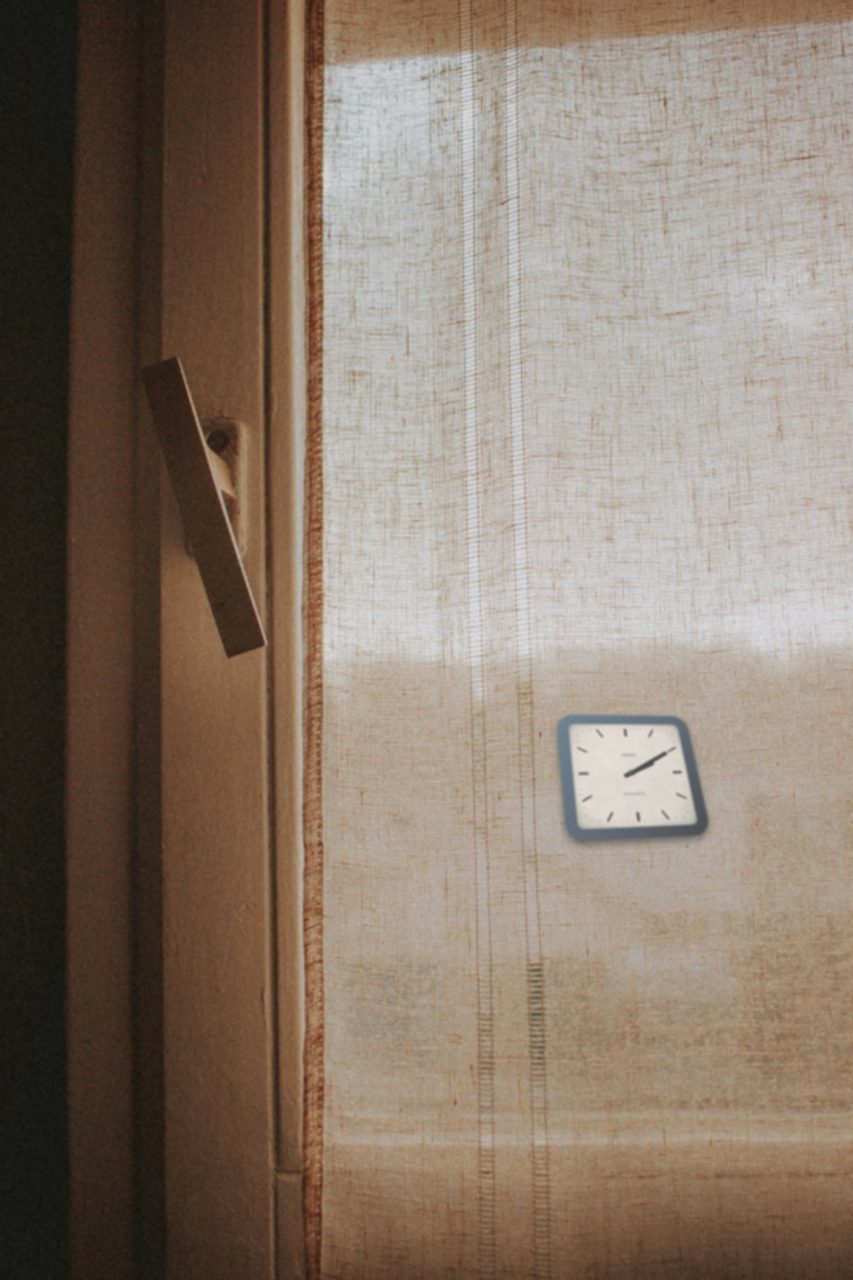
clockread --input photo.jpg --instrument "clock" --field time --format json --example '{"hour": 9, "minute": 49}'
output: {"hour": 2, "minute": 10}
